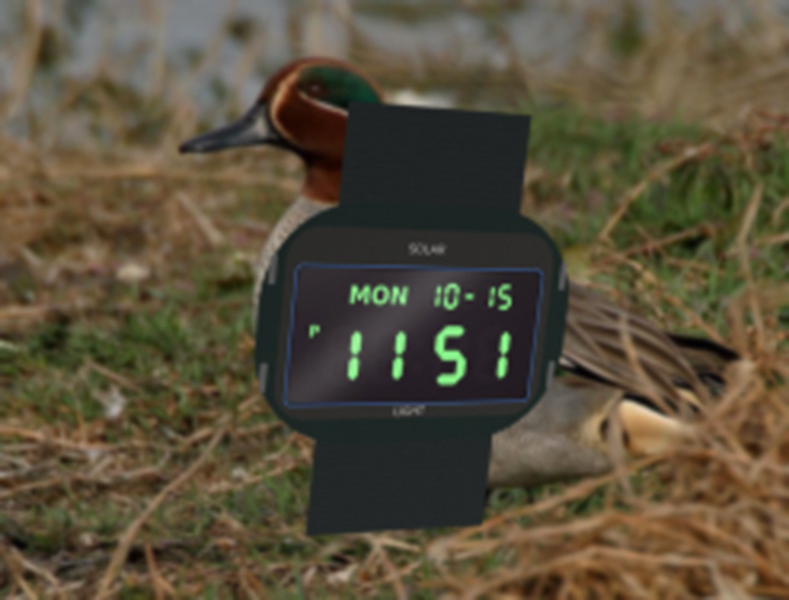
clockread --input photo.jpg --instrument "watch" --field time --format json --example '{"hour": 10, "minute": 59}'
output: {"hour": 11, "minute": 51}
